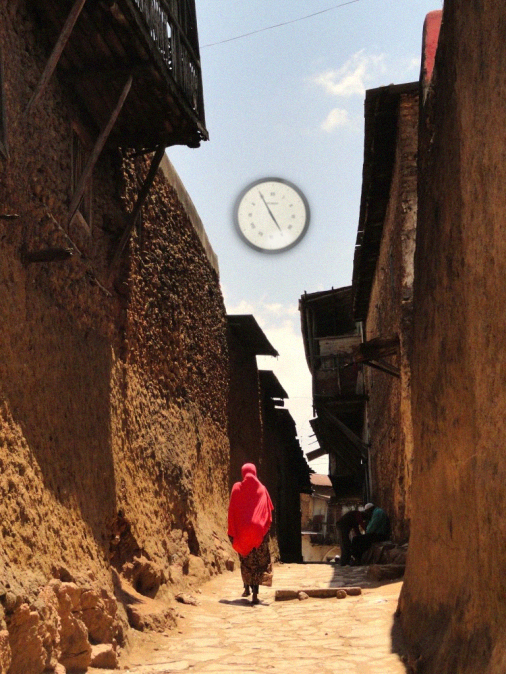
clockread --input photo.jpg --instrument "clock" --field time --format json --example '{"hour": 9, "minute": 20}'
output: {"hour": 4, "minute": 55}
